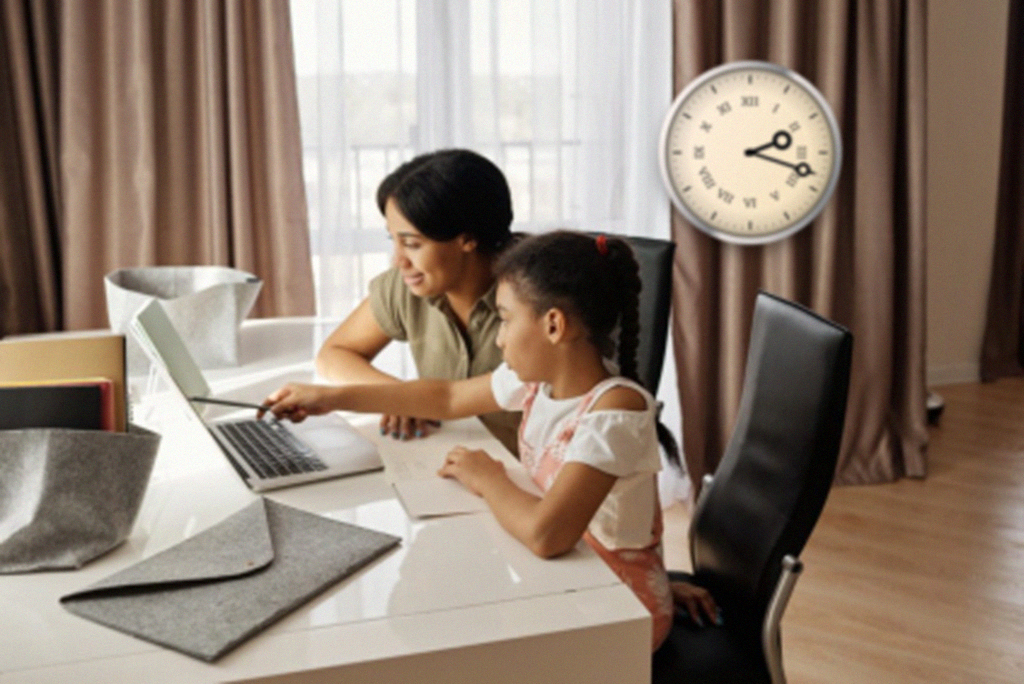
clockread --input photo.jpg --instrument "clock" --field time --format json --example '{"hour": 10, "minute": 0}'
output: {"hour": 2, "minute": 18}
